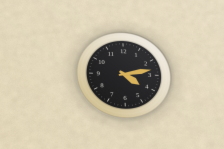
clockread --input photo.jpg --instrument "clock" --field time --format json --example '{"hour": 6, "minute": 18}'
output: {"hour": 4, "minute": 13}
